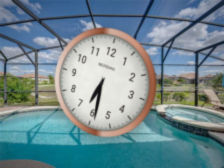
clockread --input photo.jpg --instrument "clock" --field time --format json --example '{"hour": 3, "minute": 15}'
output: {"hour": 6, "minute": 29}
